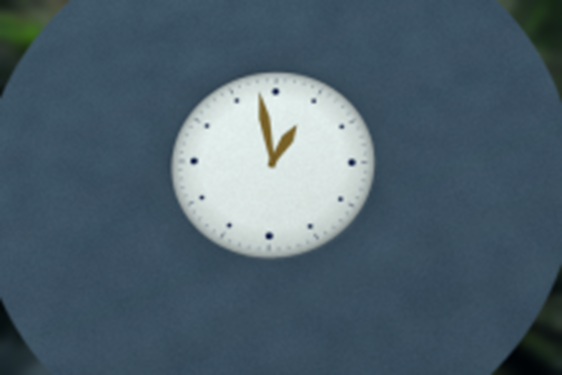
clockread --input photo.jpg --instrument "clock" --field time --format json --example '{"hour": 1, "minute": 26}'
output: {"hour": 12, "minute": 58}
